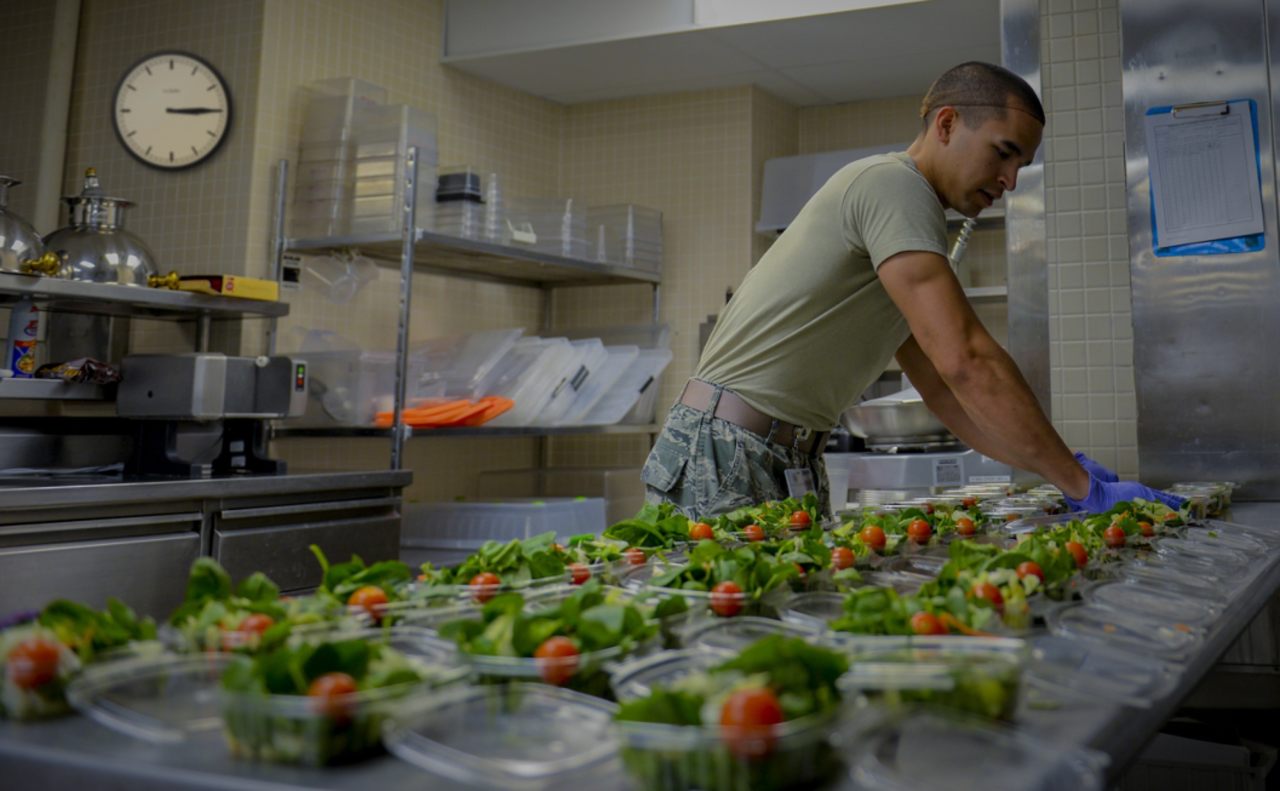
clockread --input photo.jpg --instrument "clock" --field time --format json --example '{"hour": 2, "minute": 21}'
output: {"hour": 3, "minute": 15}
